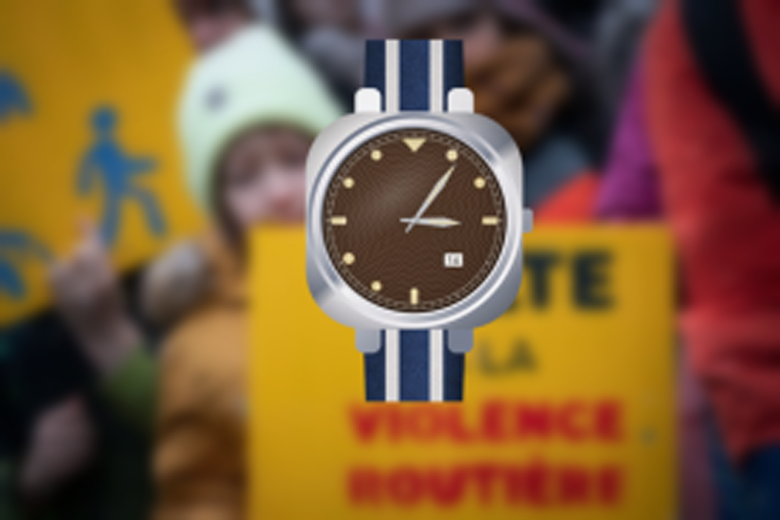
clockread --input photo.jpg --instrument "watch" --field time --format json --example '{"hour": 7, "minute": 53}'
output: {"hour": 3, "minute": 6}
